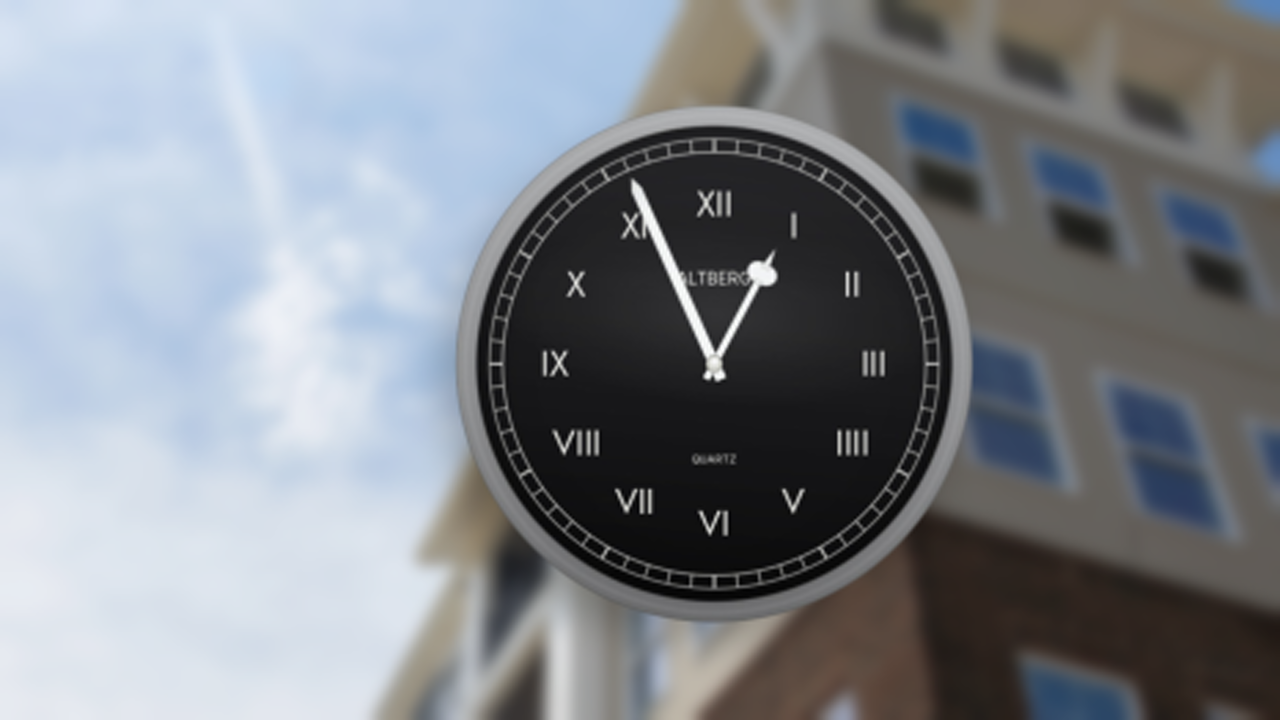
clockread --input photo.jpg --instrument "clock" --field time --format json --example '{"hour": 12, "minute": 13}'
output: {"hour": 12, "minute": 56}
